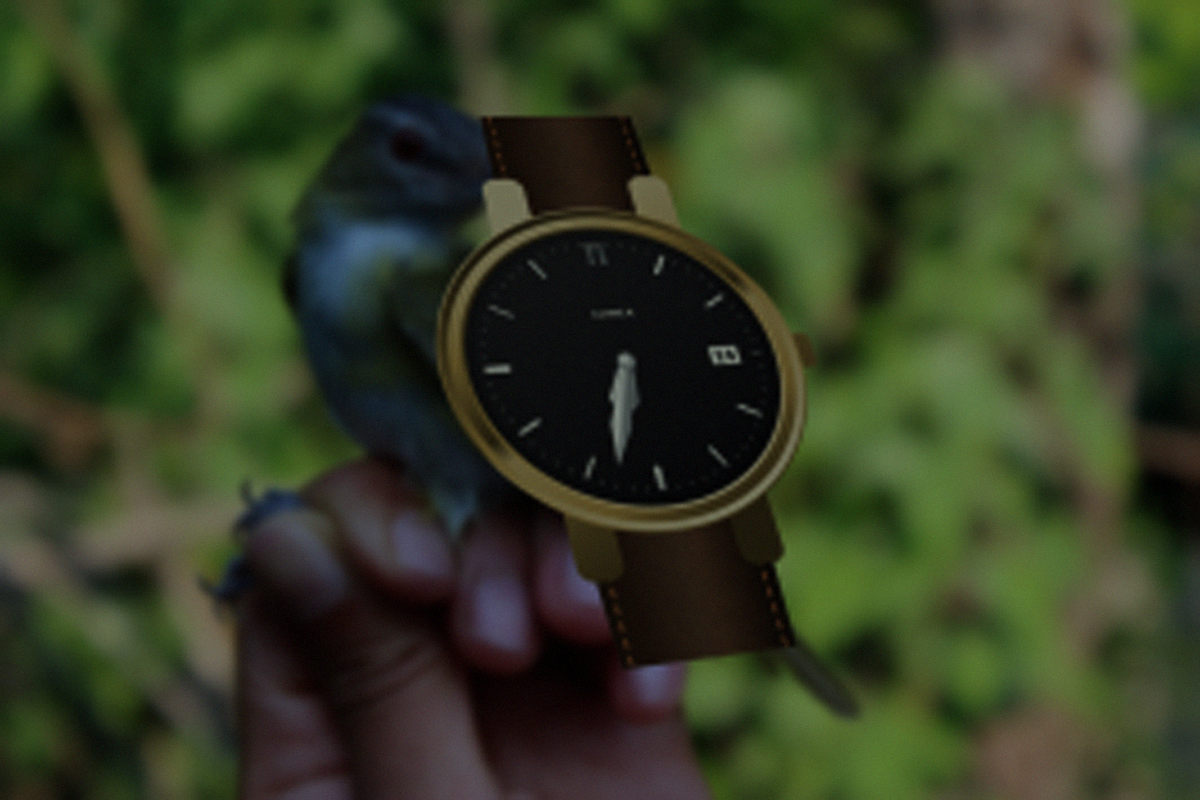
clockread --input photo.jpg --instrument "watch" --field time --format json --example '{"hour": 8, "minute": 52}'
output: {"hour": 6, "minute": 33}
